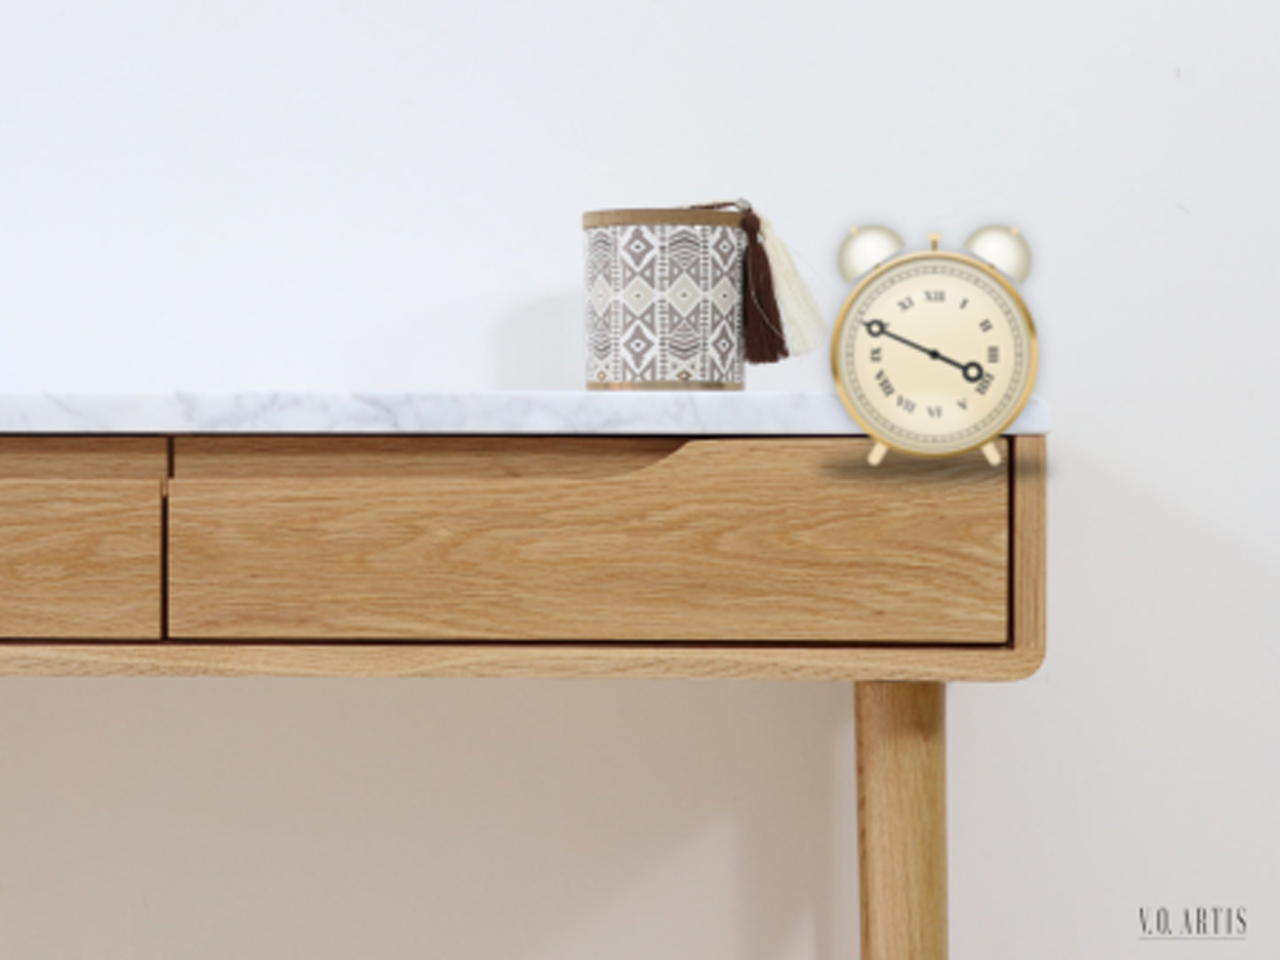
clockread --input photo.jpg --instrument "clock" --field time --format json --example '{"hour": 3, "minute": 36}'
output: {"hour": 3, "minute": 49}
